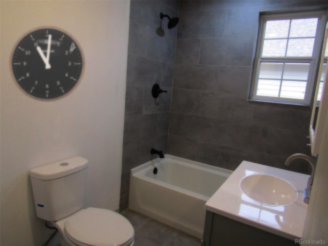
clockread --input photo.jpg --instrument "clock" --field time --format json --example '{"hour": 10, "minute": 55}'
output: {"hour": 11, "minute": 1}
